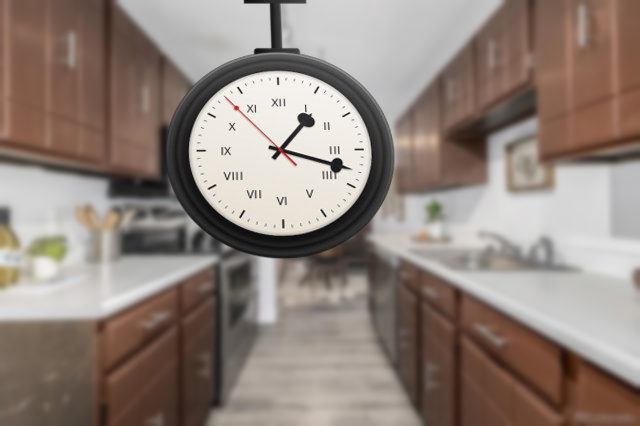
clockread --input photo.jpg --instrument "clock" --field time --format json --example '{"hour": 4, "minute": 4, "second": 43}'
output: {"hour": 1, "minute": 17, "second": 53}
